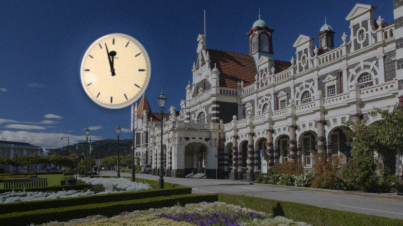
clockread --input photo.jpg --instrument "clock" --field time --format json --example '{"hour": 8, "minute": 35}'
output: {"hour": 11, "minute": 57}
